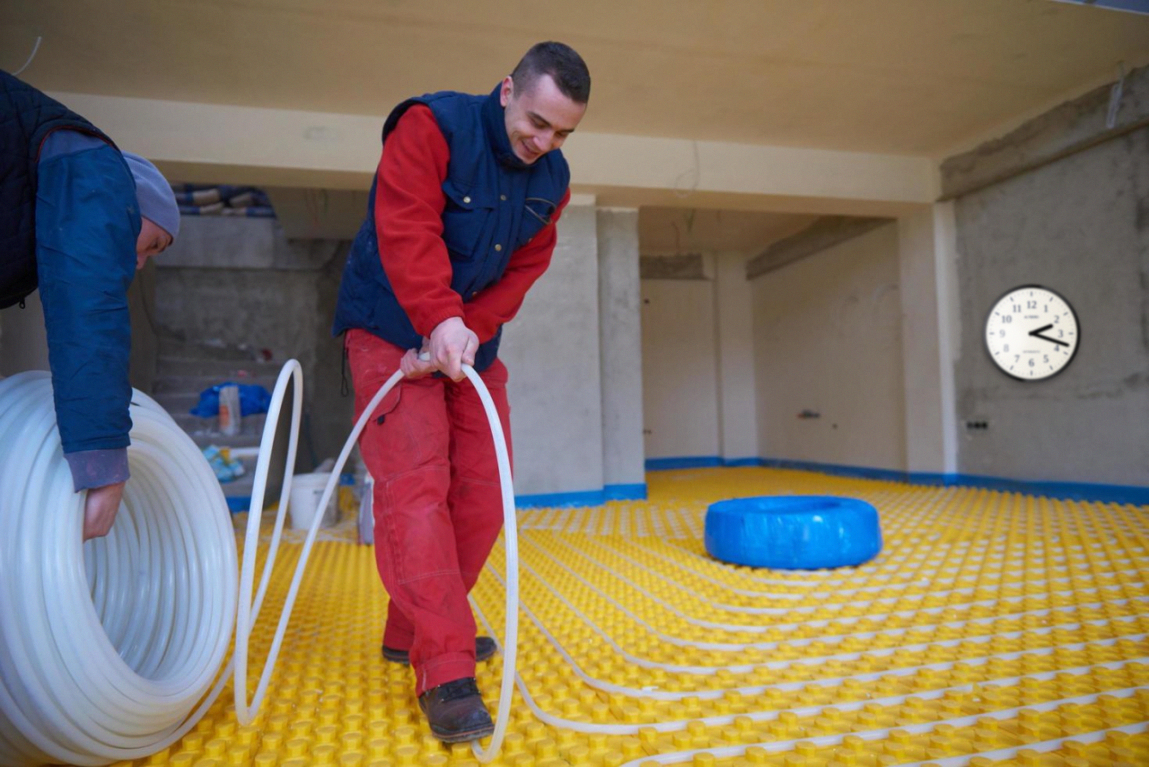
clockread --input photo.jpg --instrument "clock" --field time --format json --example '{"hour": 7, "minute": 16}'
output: {"hour": 2, "minute": 18}
